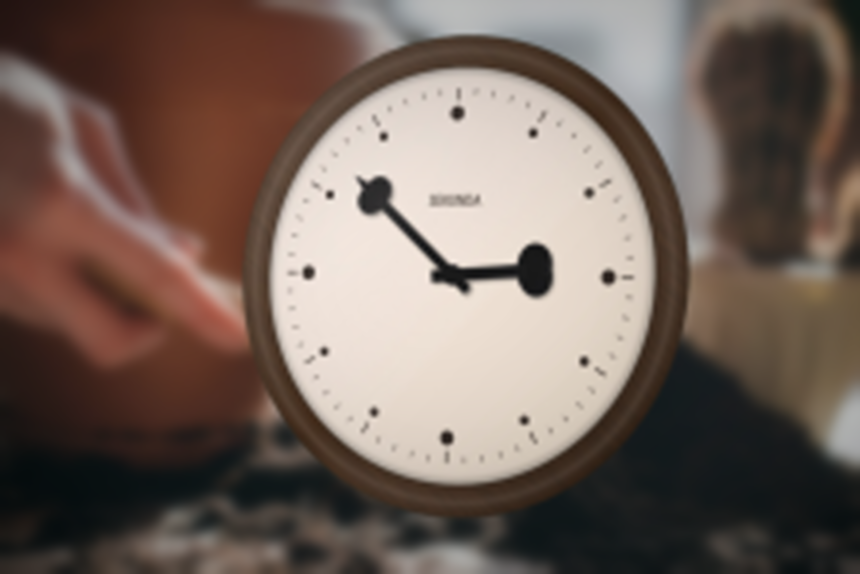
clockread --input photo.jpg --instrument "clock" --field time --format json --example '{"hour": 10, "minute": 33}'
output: {"hour": 2, "minute": 52}
